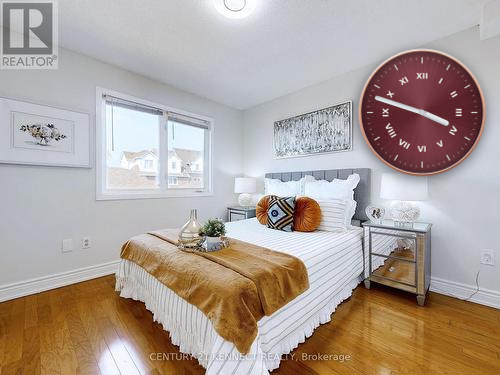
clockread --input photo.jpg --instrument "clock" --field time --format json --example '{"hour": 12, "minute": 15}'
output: {"hour": 3, "minute": 48}
